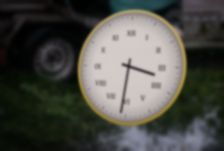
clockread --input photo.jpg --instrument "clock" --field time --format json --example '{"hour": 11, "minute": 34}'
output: {"hour": 3, "minute": 31}
